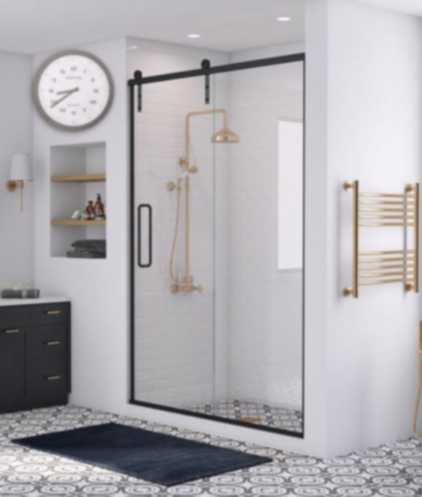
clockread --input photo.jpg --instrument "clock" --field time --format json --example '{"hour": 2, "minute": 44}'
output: {"hour": 8, "minute": 39}
